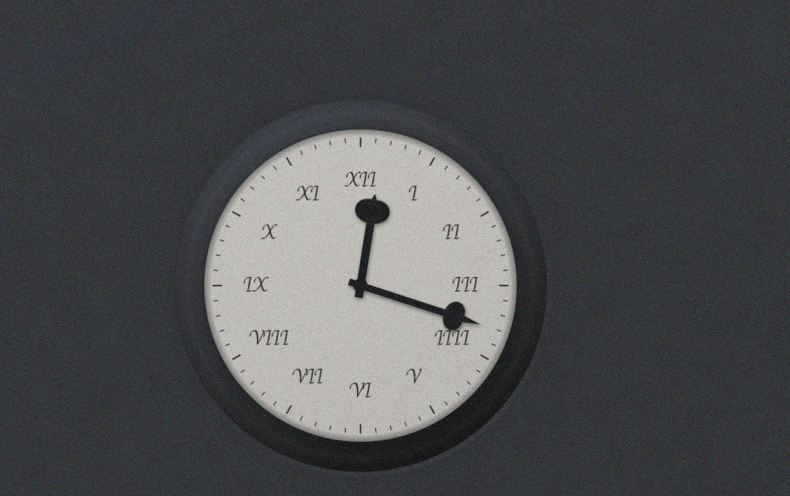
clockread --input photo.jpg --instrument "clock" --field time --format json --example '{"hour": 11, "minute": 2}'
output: {"hour": 12, "minute": 18}
